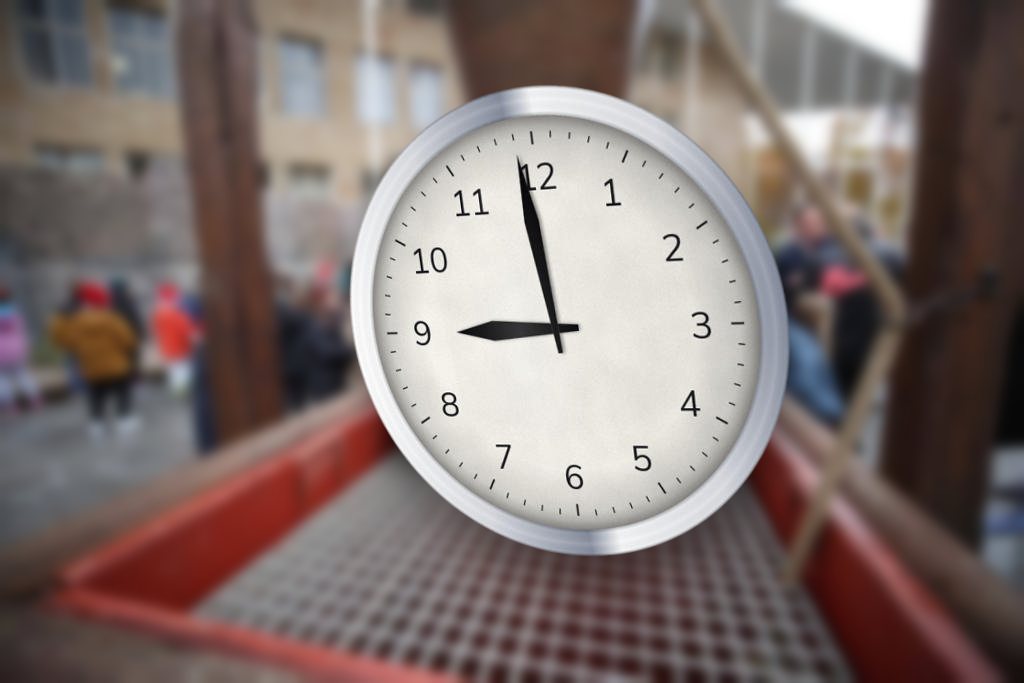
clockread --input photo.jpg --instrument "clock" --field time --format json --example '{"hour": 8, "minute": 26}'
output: {"hour": 8, "minute": 59}
